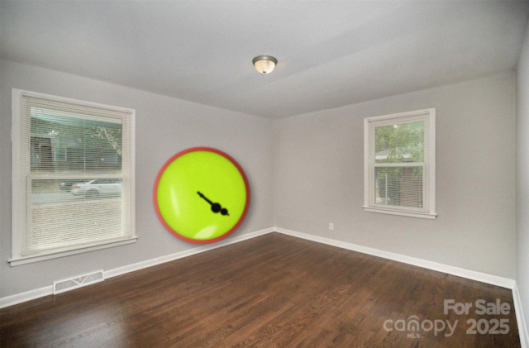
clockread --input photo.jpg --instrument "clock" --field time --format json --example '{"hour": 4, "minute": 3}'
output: {"hour": 4, "minute": 21}
